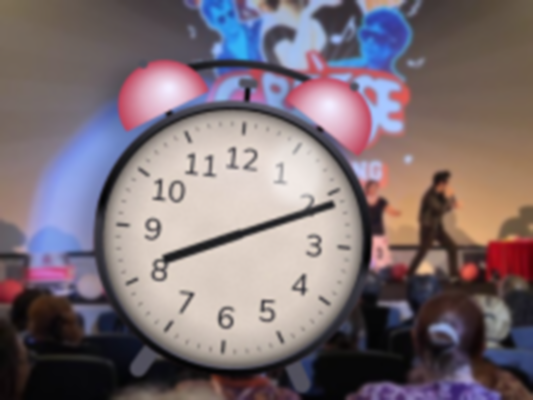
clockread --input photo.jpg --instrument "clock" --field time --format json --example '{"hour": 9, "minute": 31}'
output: {"hour": 8, "minute": 11}
